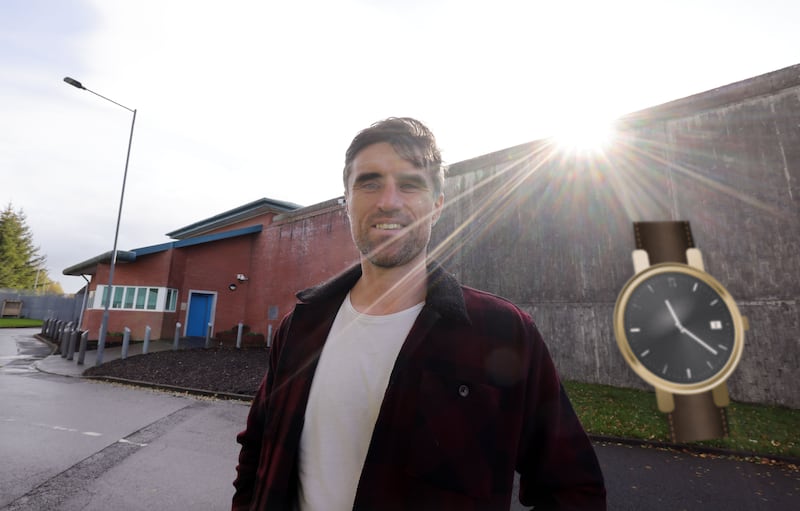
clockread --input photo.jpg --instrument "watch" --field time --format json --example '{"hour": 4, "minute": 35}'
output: {"hour": 11, "minute": 22}
